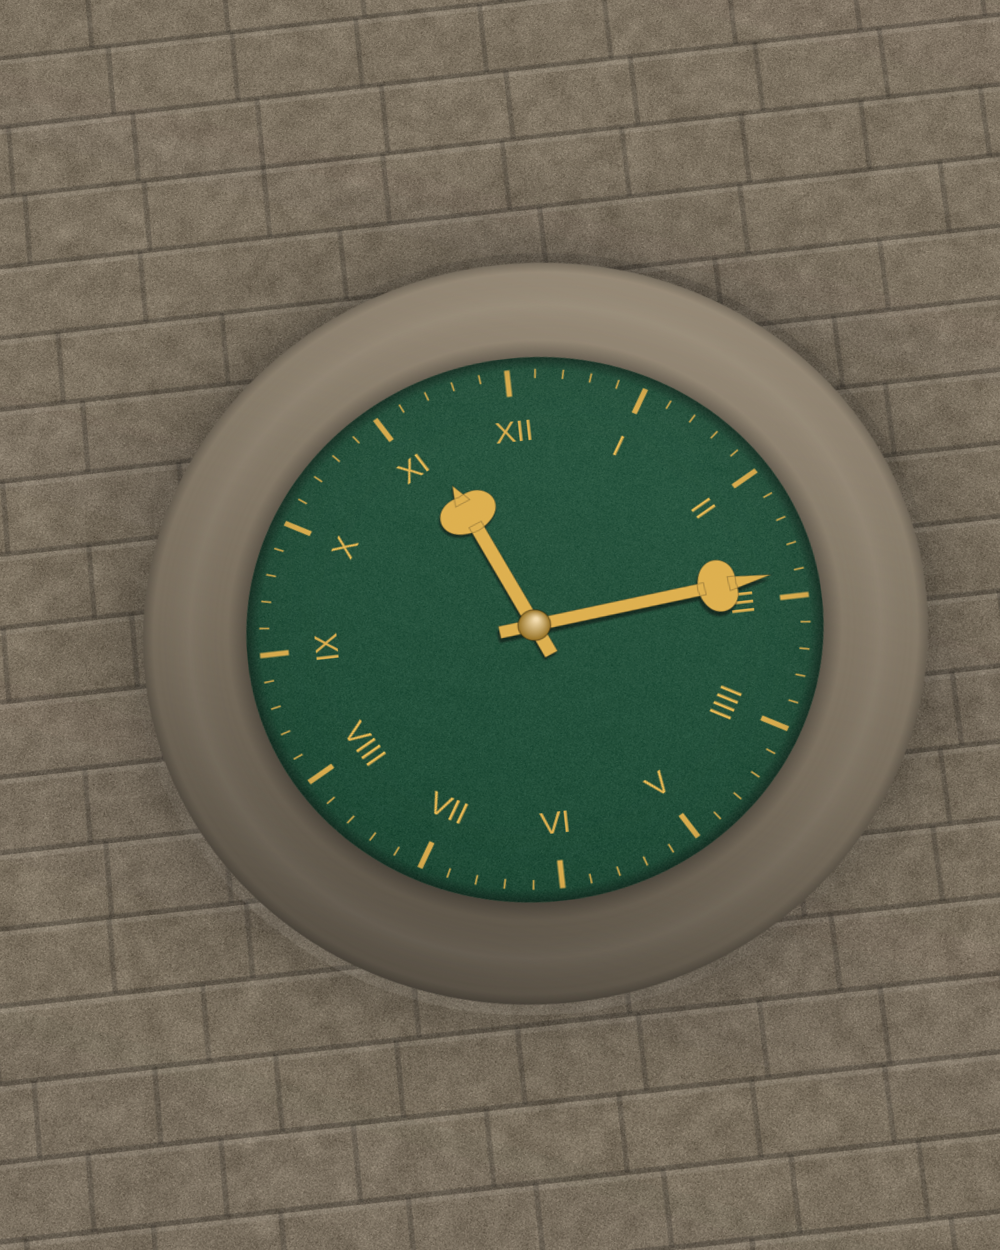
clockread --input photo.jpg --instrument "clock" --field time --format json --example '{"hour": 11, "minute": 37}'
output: {"hour": 11, "minute": 14}
